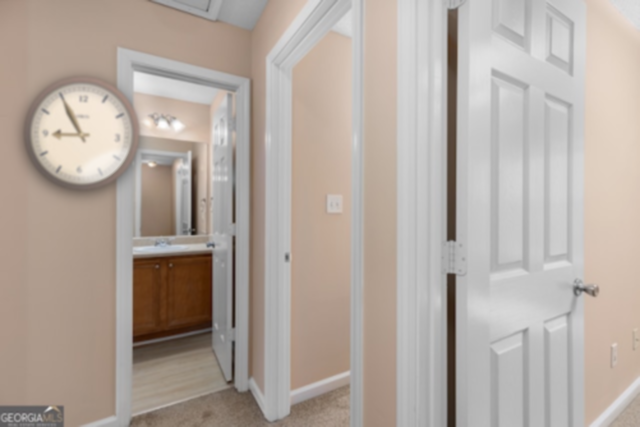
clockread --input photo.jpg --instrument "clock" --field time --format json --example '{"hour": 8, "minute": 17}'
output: {"hour": 8, "minute": 55}
